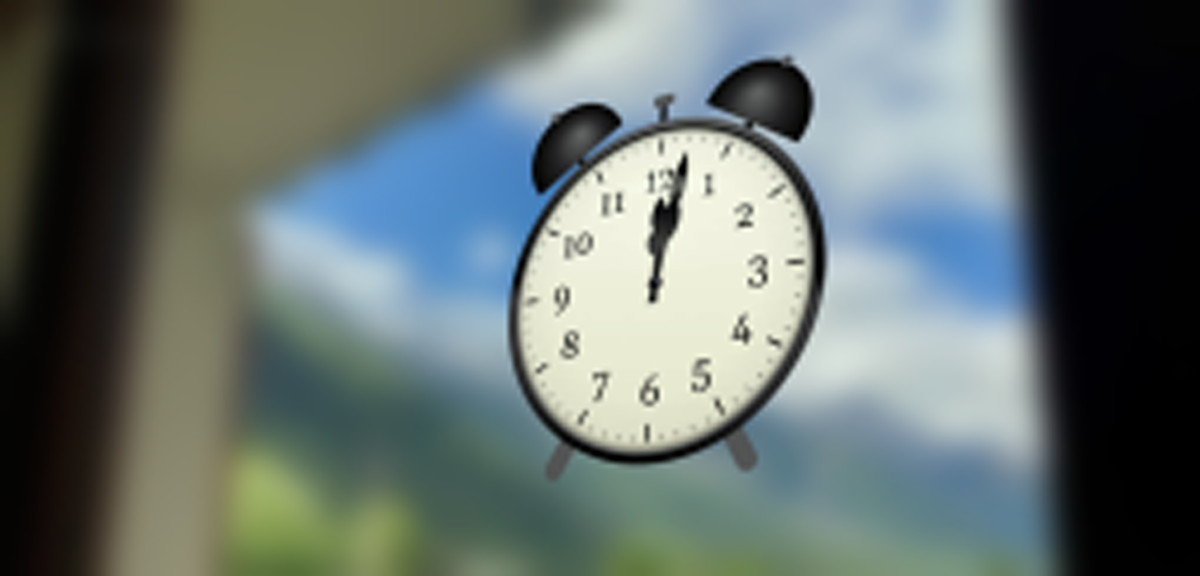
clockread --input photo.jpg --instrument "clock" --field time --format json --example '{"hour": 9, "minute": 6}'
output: {"hour": 12, "minute": 2}
